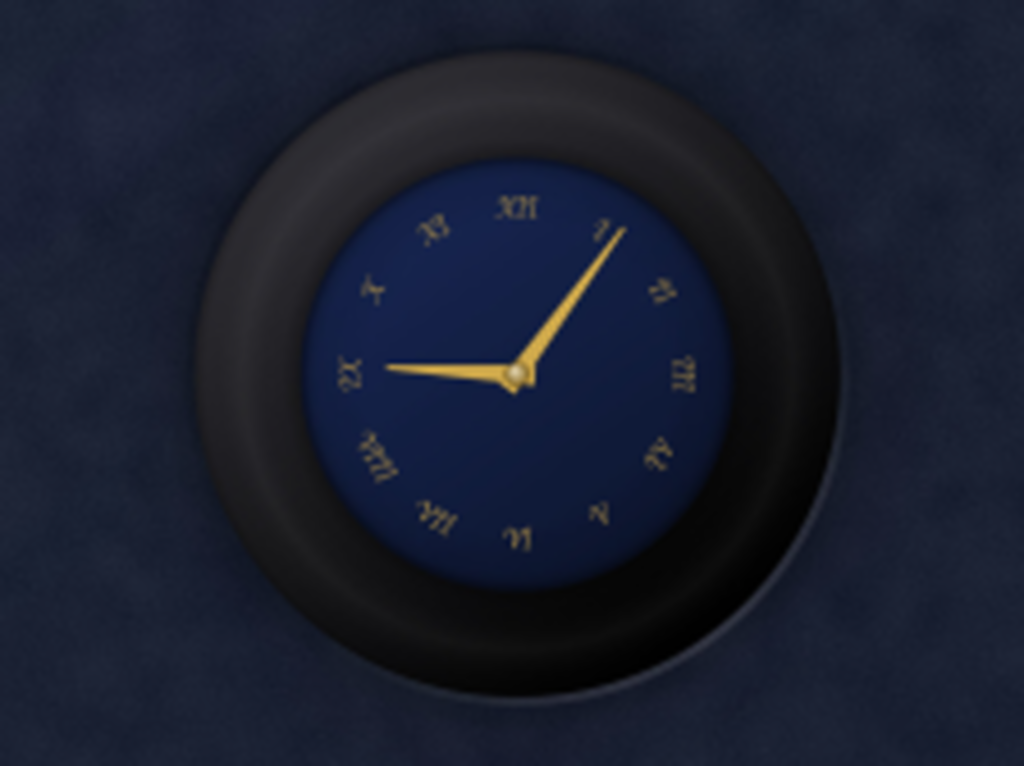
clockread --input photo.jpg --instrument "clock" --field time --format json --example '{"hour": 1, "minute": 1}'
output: {"hour": 9, "minute": 6}
